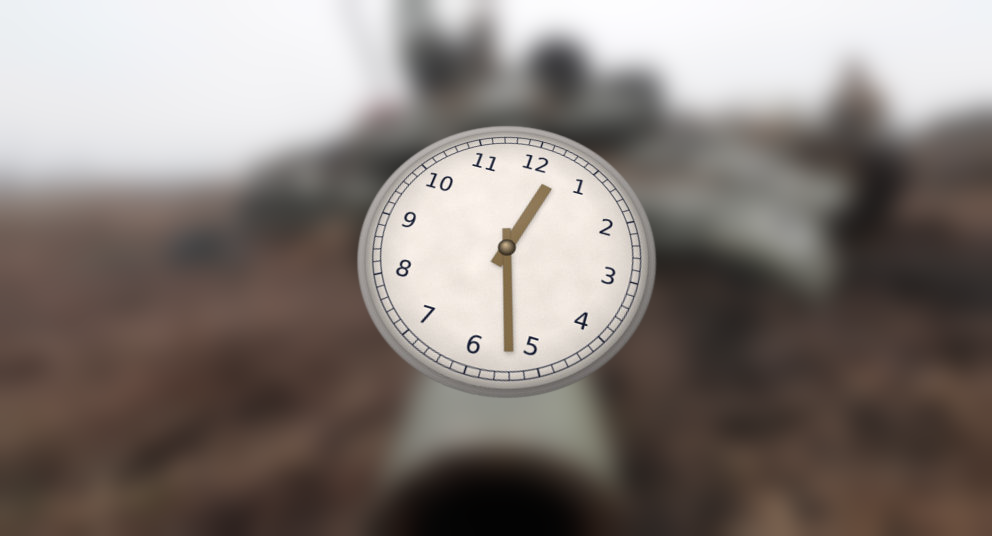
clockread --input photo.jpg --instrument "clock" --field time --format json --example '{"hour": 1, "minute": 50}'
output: {"hour": 12, "minute": 27}
